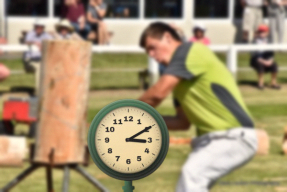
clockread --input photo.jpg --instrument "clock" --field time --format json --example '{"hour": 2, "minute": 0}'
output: {"hour": 3, "minute": 10}
